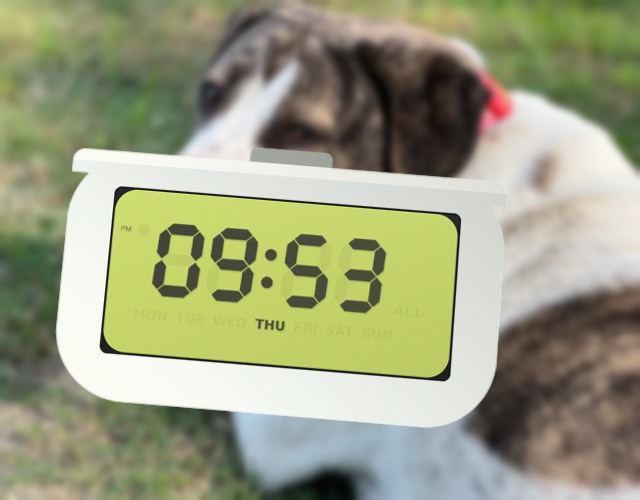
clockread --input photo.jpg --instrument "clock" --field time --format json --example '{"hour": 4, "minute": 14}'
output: {"hour": 9, "minute": 53}
